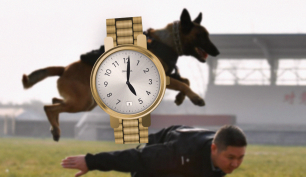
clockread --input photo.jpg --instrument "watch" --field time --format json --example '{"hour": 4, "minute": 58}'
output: {"hour": 5, "minute": 1}
